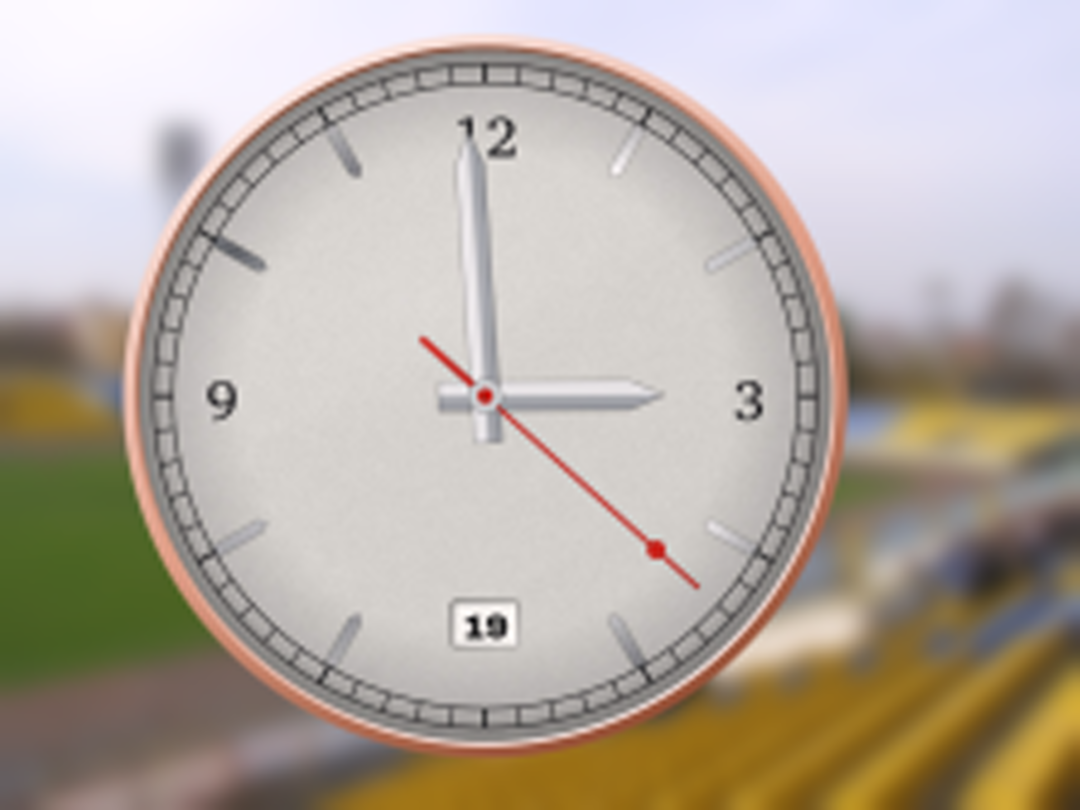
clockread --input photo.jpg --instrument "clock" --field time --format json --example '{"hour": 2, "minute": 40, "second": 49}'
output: {"hour": 2, "minute": 59, "second": 22}
